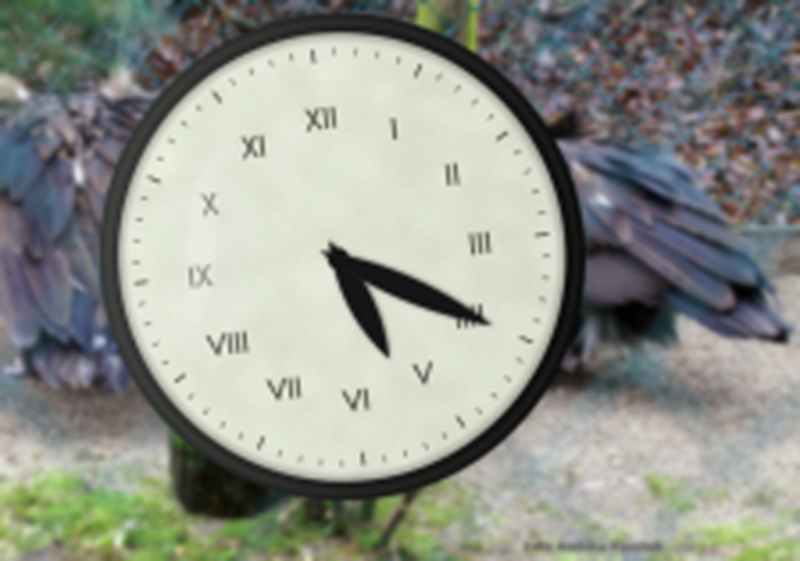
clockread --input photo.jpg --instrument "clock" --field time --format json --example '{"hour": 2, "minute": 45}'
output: {"hour": 5, "minute": 20}
